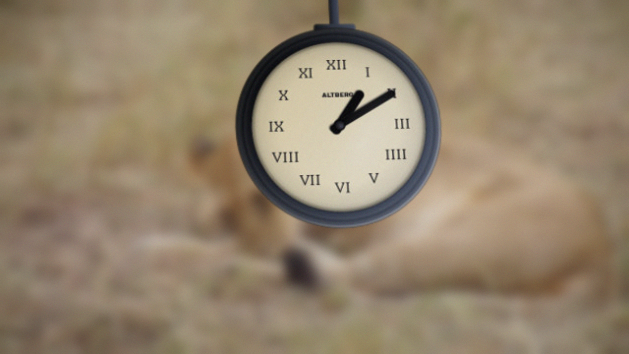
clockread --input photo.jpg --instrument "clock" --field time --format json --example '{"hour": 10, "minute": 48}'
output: {"hour": 1, "minute": 10}
